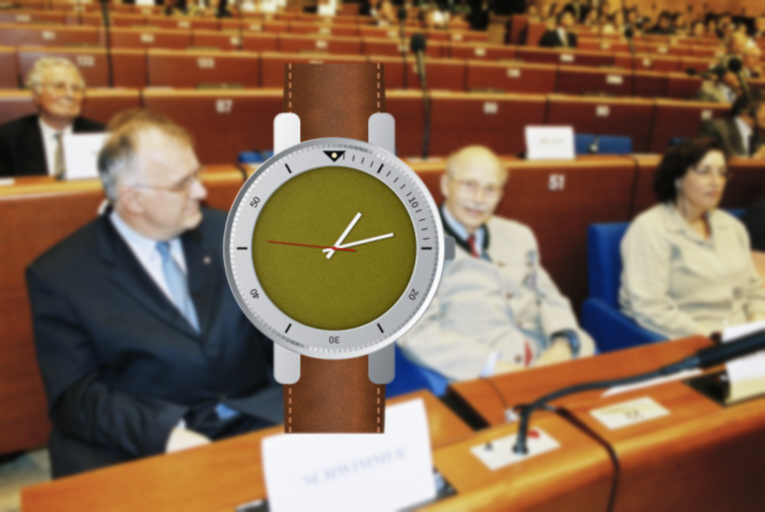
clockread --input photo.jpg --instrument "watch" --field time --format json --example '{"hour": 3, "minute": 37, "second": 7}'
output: {"hour": 1, "minute": 12, "second": 46}
